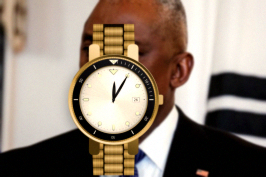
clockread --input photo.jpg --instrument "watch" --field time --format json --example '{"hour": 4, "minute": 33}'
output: {"hour": 12, "minute": 5}
